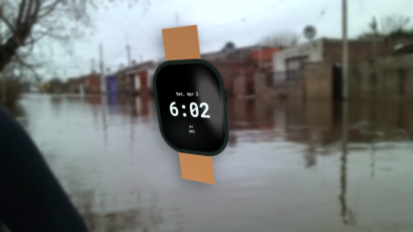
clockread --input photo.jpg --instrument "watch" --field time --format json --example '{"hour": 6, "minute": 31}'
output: {"hour": 6, "minute": 2}
